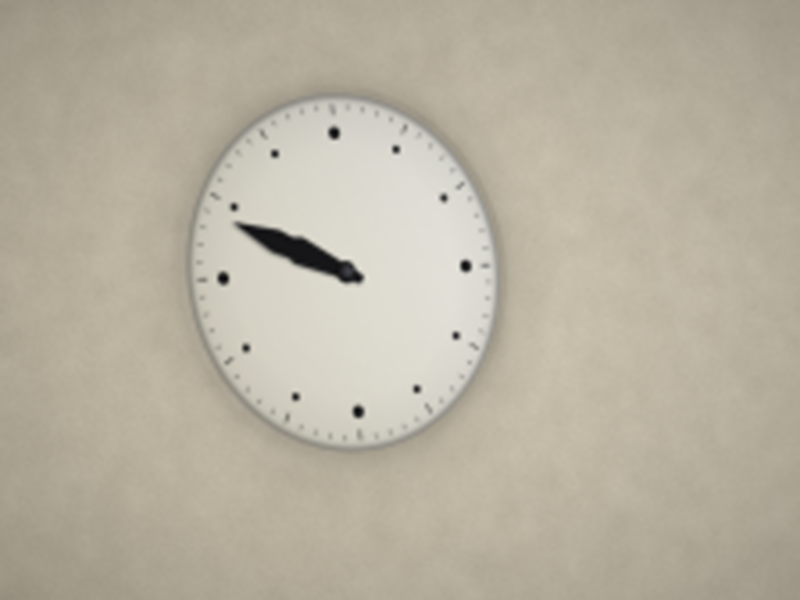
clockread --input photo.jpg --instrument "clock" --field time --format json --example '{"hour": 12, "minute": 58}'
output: {"hour": 9, "minute": 49}
